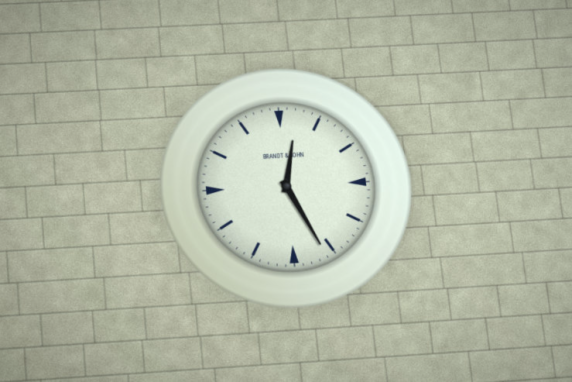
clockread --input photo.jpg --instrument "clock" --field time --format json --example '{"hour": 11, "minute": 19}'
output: {"hour": 12, "minute": 26}
